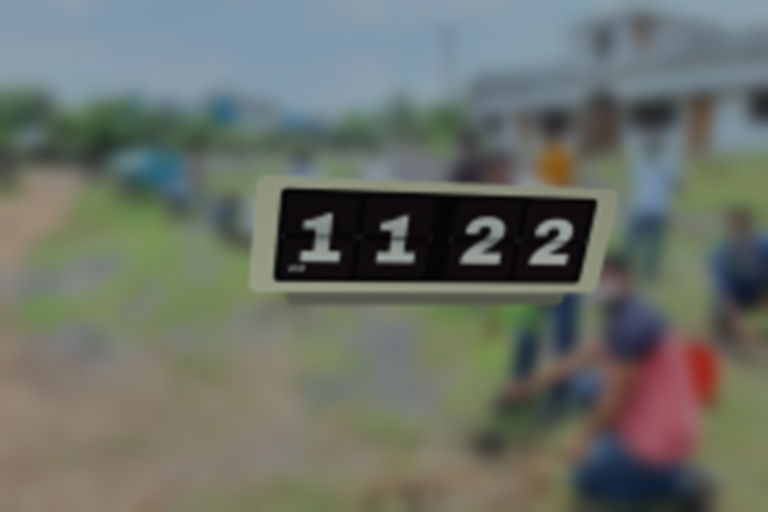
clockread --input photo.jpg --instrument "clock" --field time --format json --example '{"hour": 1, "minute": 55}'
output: {"hour": 11, "minute": 22}
